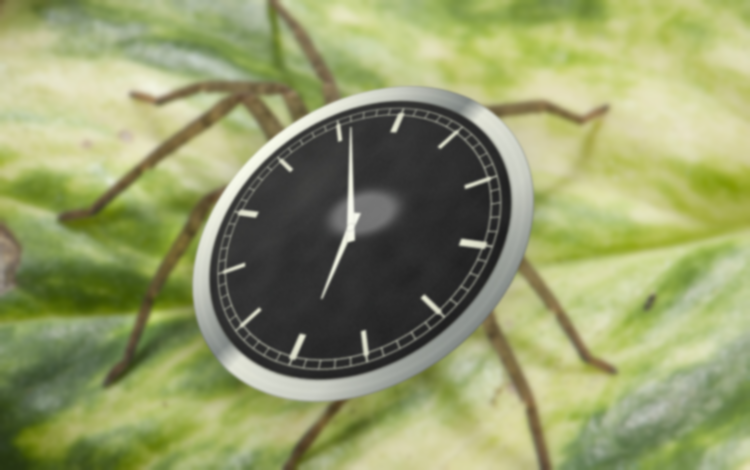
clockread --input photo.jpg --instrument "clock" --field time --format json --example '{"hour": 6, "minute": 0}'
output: {"hour": 5, "minute": 56}
